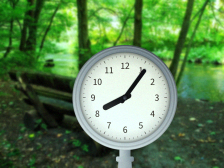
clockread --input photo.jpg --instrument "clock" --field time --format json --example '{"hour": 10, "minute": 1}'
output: {"hour": 8, "minute": 6}
